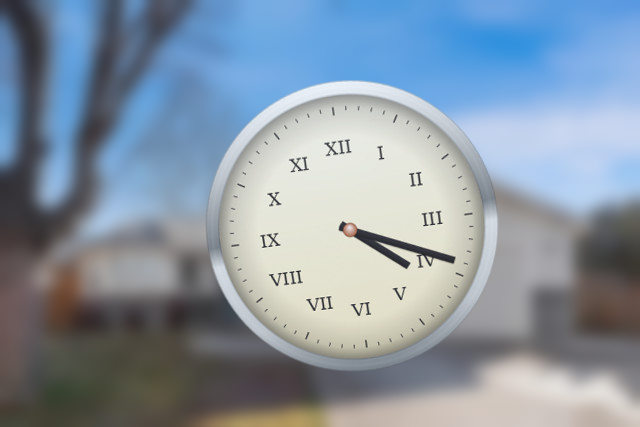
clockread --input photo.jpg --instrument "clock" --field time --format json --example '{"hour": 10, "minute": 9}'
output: {"hour": 4, "minute": 19}
